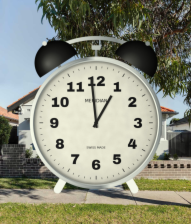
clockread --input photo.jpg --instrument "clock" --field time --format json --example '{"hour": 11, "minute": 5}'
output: {"hour": 12, "minute": 59}
